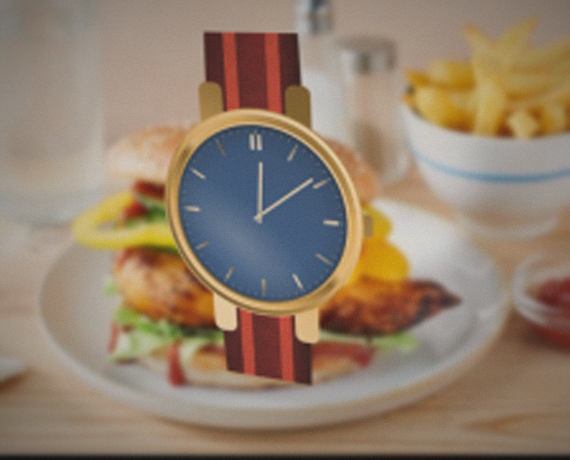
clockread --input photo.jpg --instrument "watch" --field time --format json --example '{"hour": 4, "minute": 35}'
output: {"hour": 12, "minute": 9}
